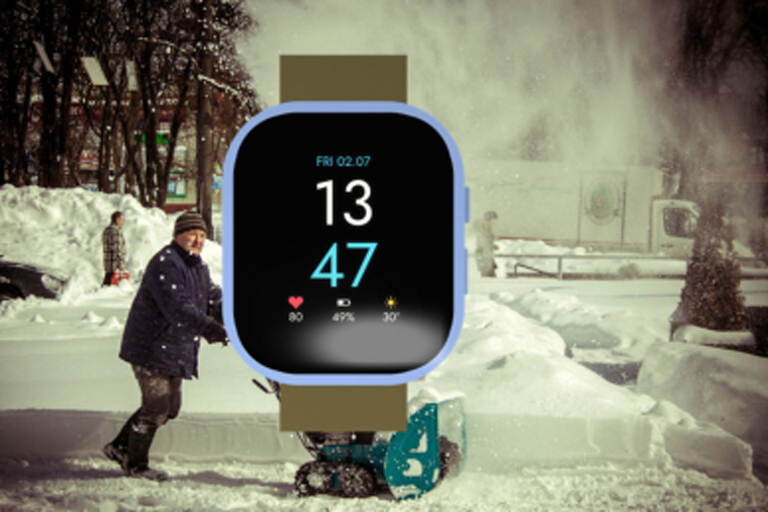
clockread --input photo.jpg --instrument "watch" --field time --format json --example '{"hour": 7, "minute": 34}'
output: {"hour": 13, "minute": 47}
